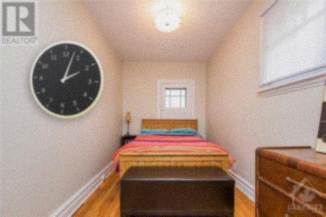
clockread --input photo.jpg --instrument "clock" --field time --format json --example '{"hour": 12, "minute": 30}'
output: {"hour": 2, "minute": 3}
